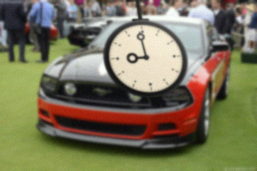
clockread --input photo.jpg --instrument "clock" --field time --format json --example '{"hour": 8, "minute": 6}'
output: {"hour": 8, "minute": 59}
